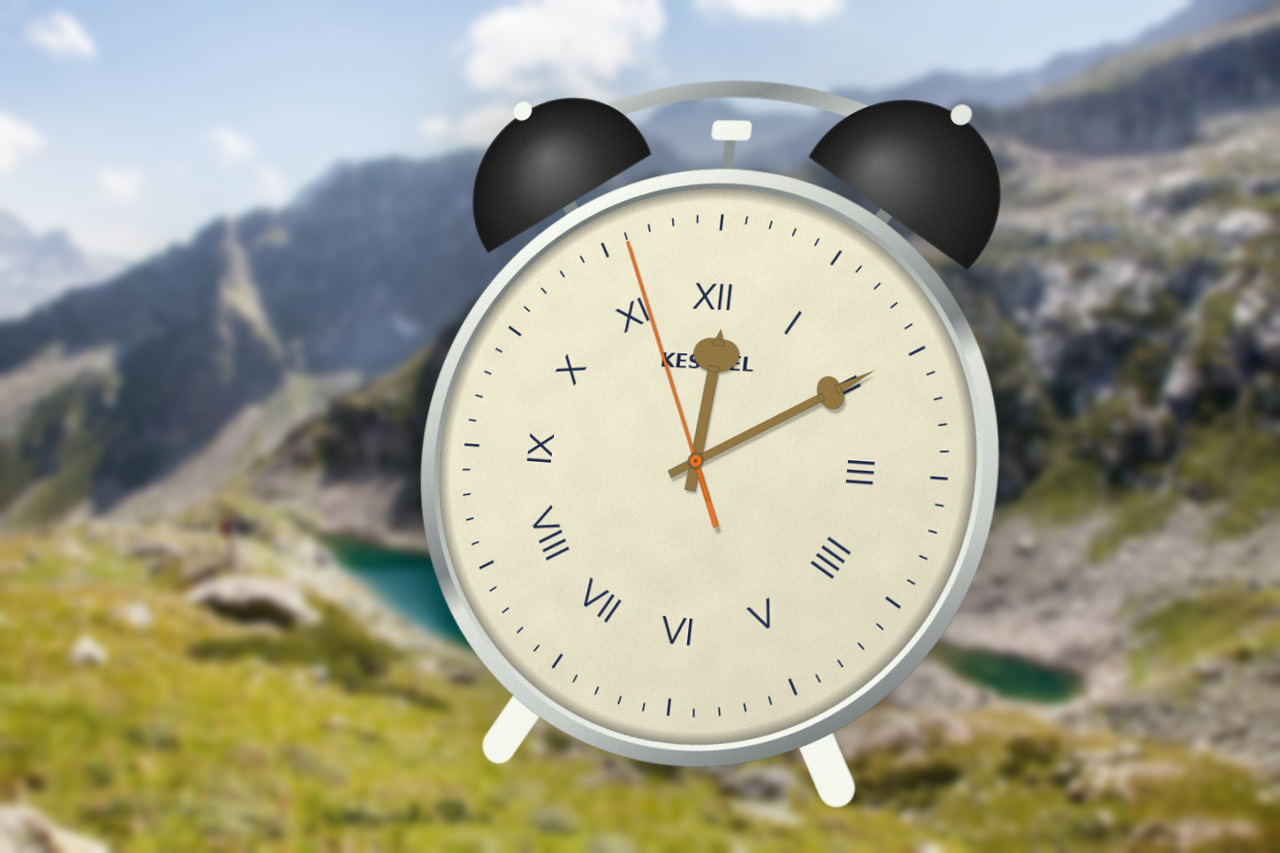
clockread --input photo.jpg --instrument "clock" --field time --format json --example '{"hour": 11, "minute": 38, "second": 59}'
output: {"hour": 12, "minute": 9, "second": 56}
